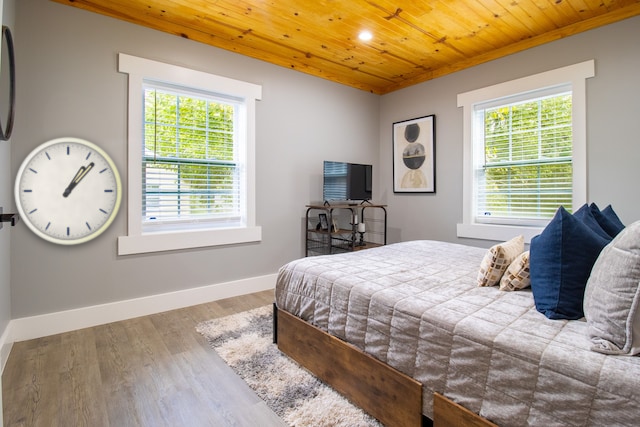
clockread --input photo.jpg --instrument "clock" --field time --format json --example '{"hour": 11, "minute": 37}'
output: {"hour": 1, "minute": 7}
